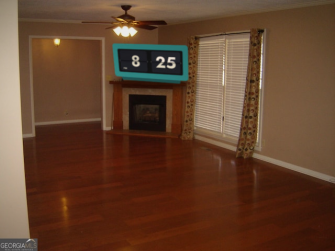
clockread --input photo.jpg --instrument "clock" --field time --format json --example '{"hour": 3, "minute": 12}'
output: {"hour": 8, "minute": 25}
